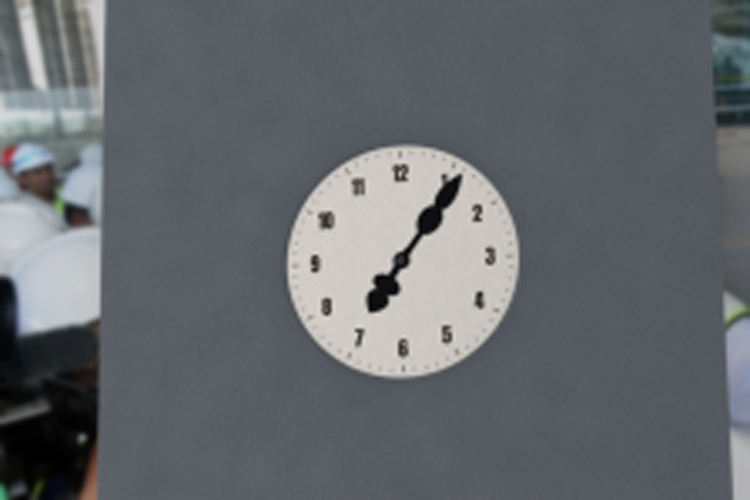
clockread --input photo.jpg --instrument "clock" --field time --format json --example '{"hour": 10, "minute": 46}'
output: {"hour": 7, "minute": 6}
